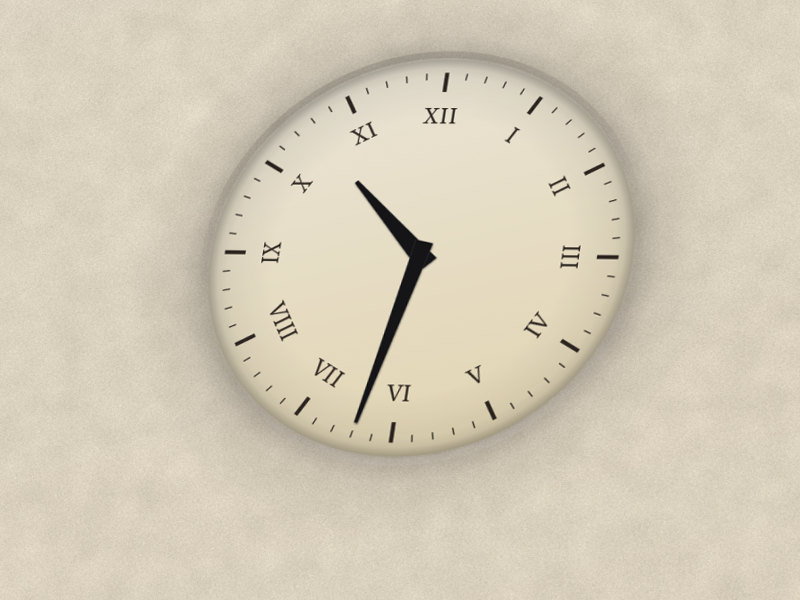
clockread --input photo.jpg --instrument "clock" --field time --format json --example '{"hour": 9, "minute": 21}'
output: {"hour": 10, "minute": 32}
